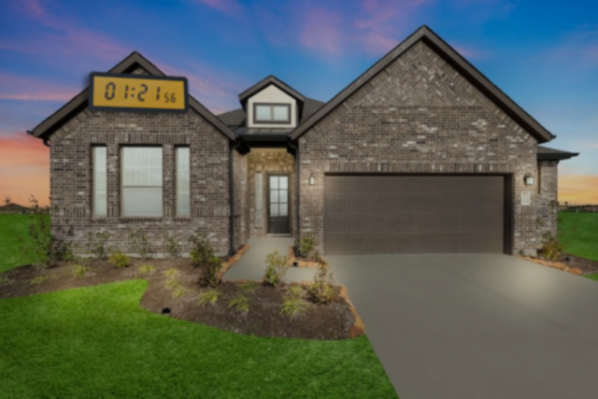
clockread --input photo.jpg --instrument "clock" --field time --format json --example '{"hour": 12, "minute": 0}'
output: {"hour": 1, "minute": 21}
